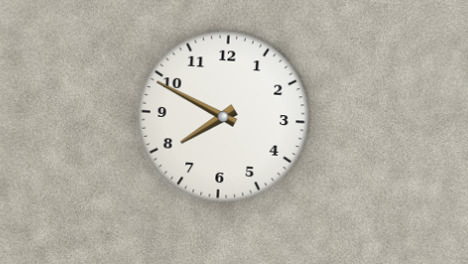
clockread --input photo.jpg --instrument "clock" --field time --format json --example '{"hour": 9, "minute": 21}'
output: {"hour": 7, "minute": 49}
